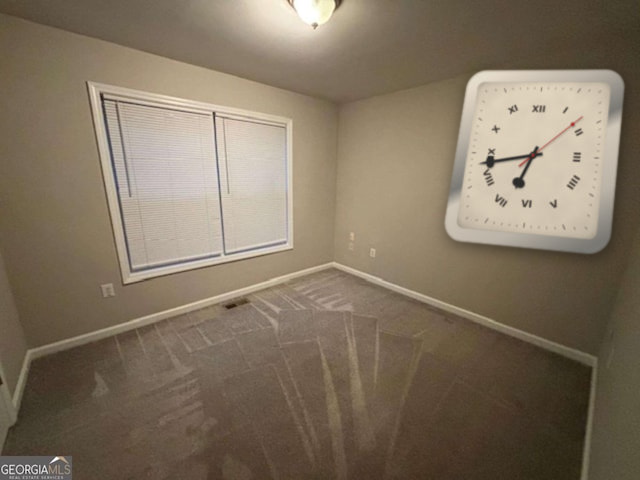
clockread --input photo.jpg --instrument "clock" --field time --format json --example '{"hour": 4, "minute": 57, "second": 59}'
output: {"hour": 6, "minute": 43, "second": 8}
